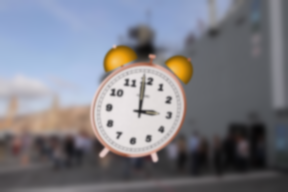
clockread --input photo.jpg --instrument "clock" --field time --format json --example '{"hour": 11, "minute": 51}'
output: {"hour": 2, "minute": 59}
